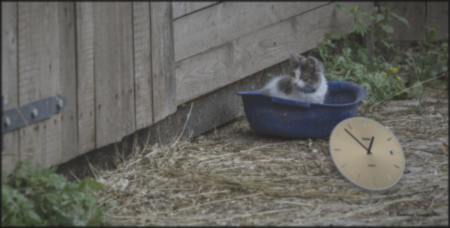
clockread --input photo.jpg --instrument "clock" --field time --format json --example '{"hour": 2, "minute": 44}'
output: {"hour": 12, "minute": 53}
